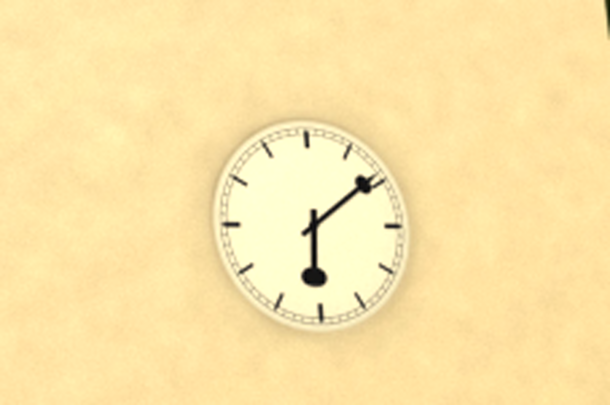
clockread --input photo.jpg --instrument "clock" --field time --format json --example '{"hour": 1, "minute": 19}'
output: {"hour": 6, "minute": 9}
